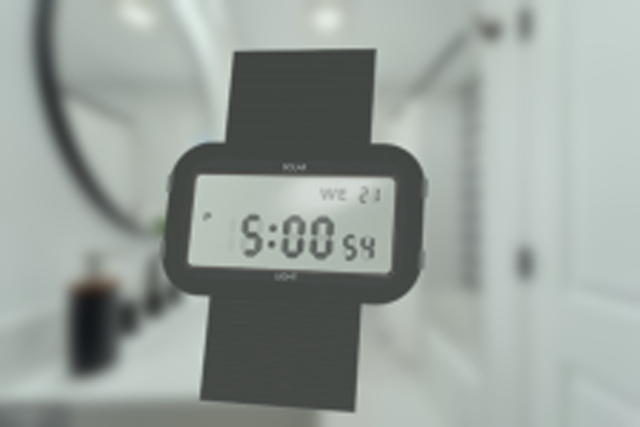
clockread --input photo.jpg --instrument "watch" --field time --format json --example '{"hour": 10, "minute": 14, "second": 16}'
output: {"hour": 5, "minute": 0, "second": 54}
